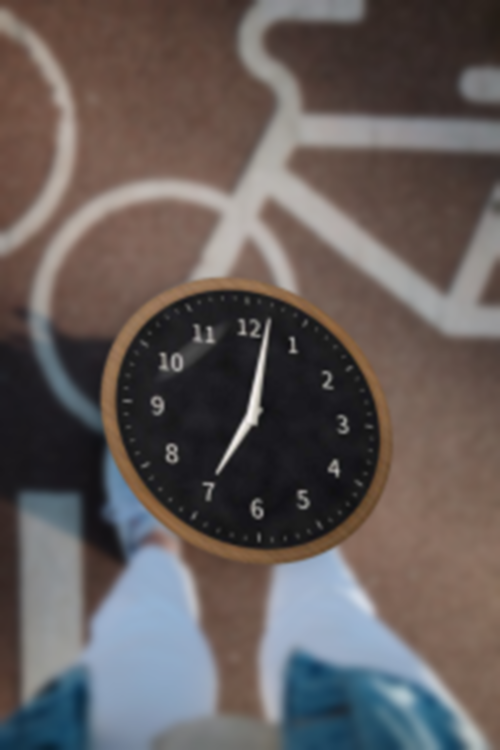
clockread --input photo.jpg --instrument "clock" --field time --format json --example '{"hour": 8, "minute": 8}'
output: {"hour": 7, "minute": 2}
